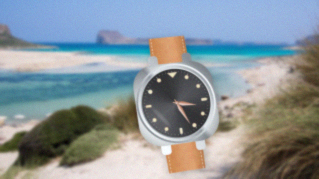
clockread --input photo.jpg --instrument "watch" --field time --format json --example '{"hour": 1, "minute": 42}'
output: {"hour": 3, "minute": 26}
